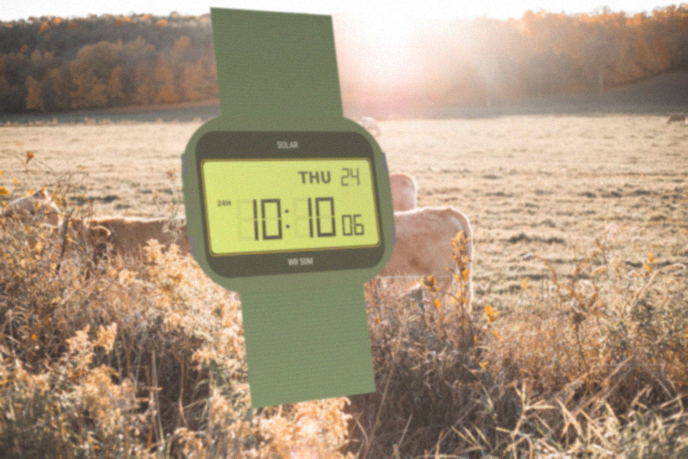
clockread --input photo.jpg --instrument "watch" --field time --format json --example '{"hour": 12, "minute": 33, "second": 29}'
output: {"hour": 10, "minute": 10, "second": 6}
